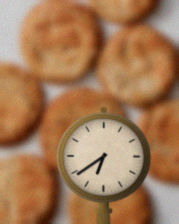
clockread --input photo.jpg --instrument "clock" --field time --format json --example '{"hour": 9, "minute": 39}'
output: {"hour": 6, "minute": 39}
